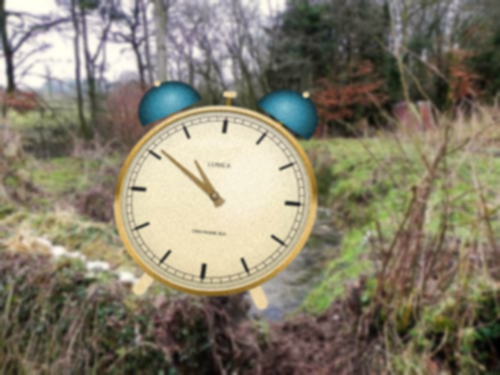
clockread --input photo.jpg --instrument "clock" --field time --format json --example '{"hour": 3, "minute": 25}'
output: {"hour": 10, "minute": 51}
